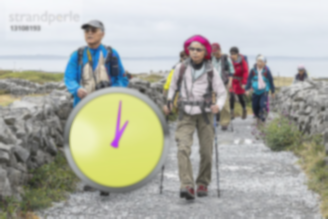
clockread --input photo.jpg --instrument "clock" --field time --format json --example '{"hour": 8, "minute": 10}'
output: {"hour": 1, "minute": 1}
